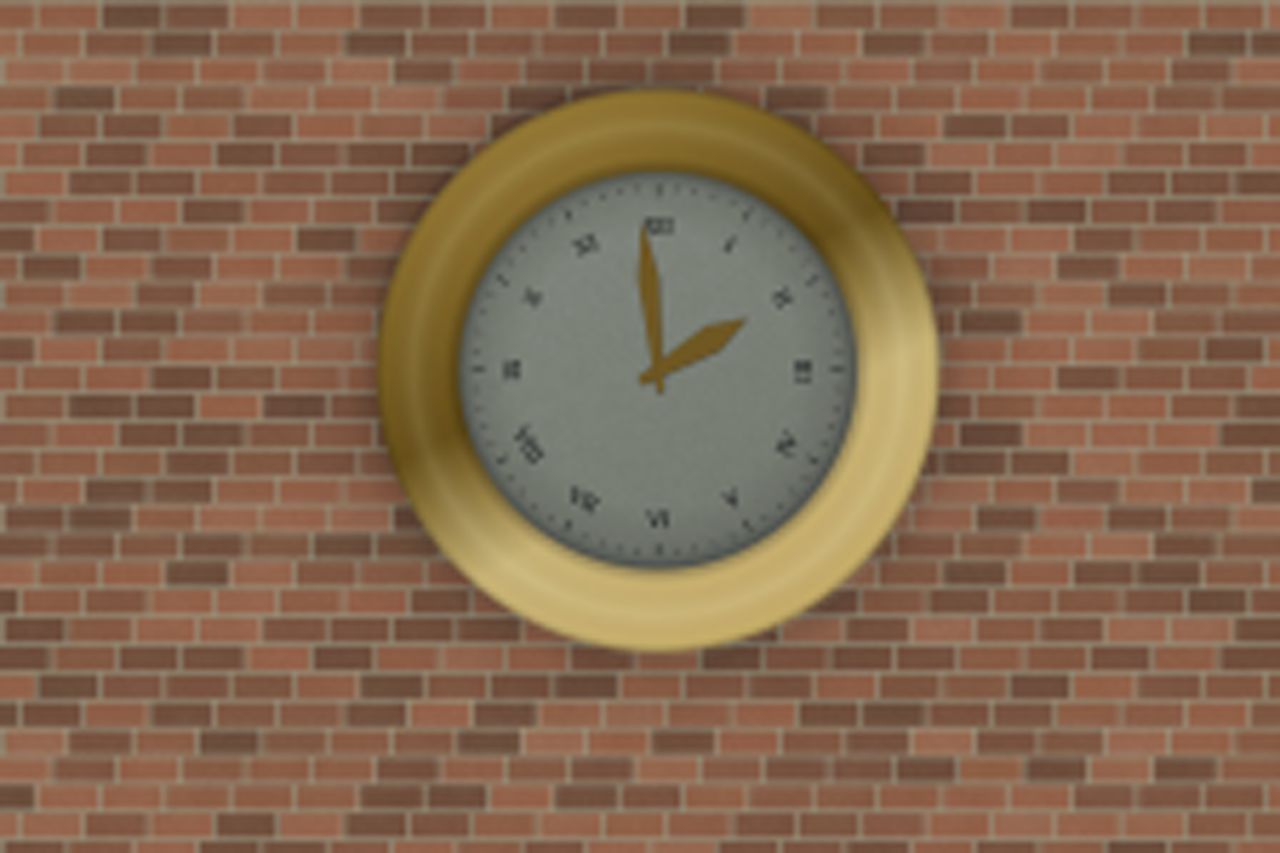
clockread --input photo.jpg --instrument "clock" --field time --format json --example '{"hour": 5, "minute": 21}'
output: {"hour": 1, "minute": 59}
